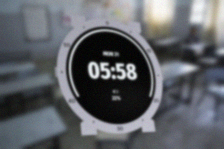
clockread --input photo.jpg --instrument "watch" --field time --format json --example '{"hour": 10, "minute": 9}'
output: {"hour": 5, "minute": 58}
